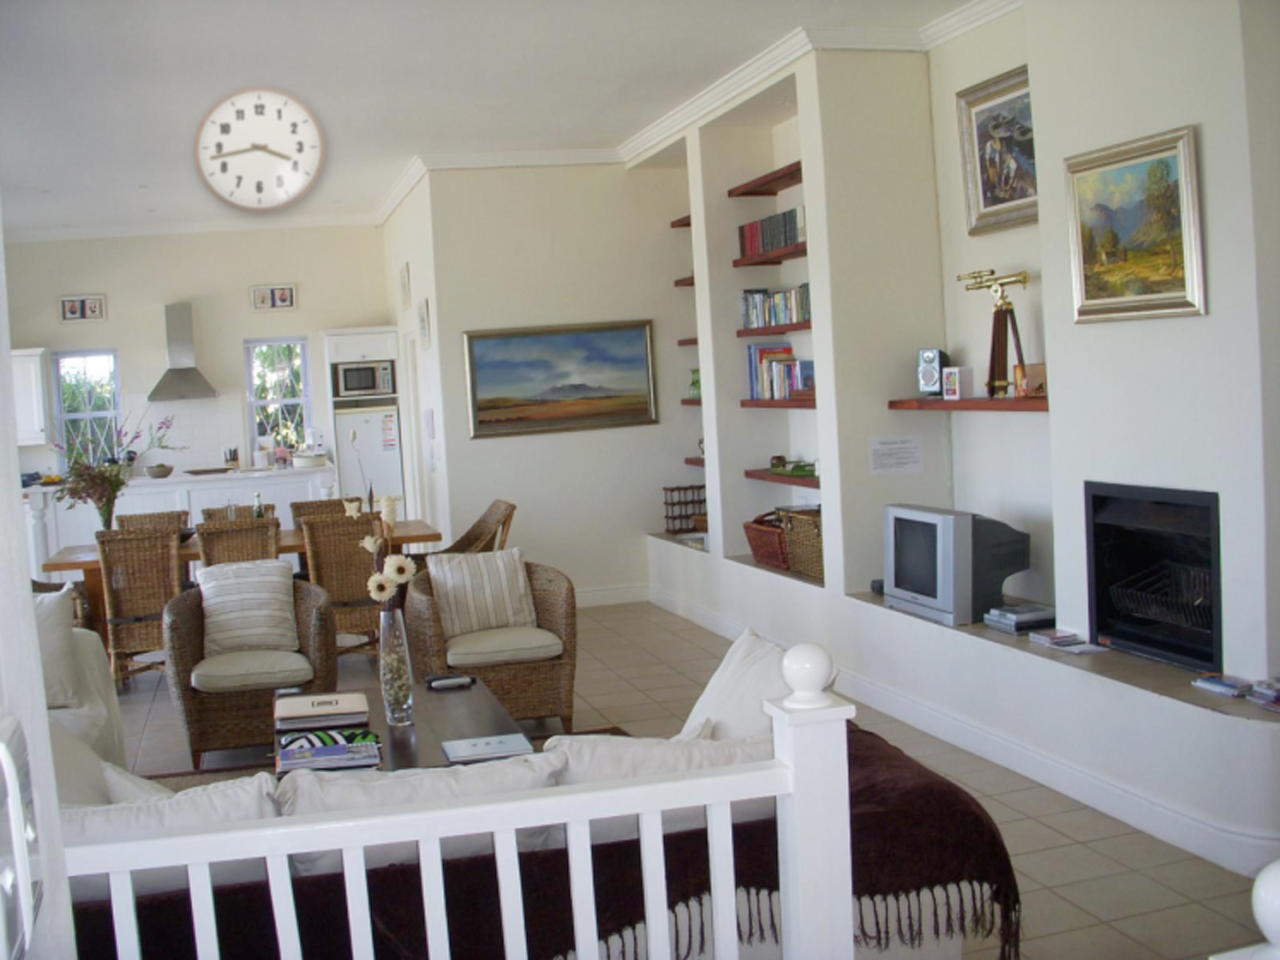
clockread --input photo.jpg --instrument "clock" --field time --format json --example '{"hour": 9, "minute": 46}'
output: {"hour": 3, "minute": 43}
